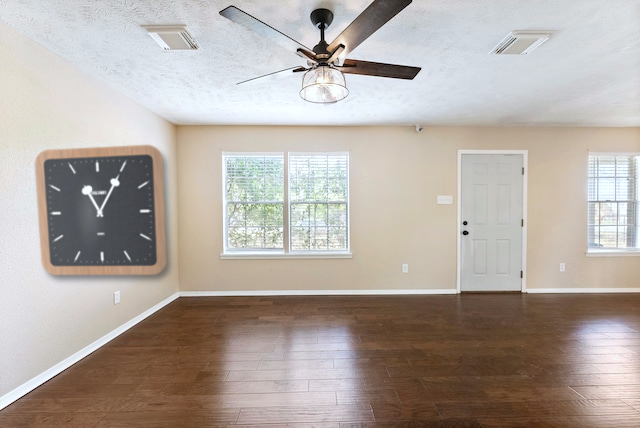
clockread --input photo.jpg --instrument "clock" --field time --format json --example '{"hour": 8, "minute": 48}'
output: {"hour": 11, "minute": 5}
